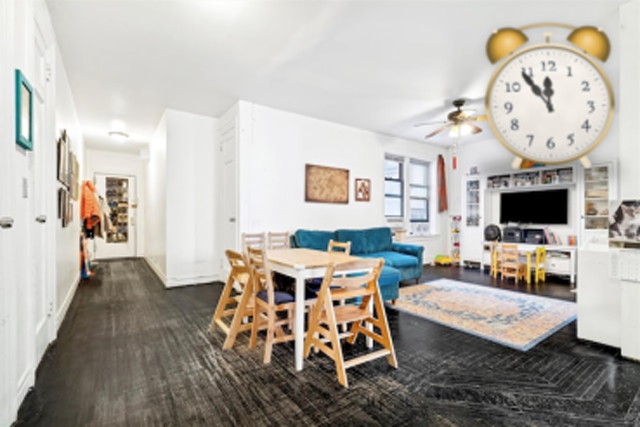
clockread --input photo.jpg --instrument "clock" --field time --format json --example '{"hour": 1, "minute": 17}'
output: {"hour": 11, "minute": 54}
